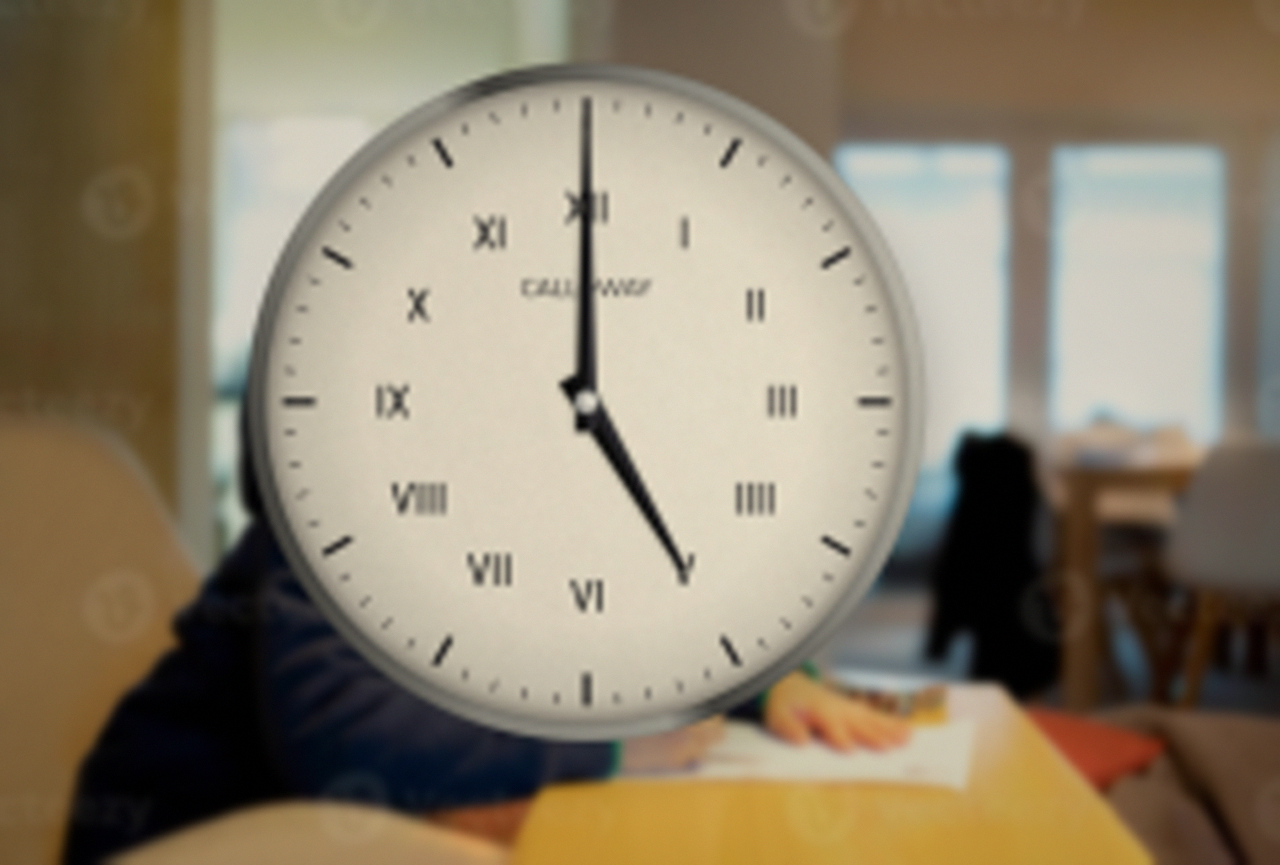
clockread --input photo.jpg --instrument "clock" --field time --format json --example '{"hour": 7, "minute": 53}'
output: {"hour": 5, "minute": 0}
